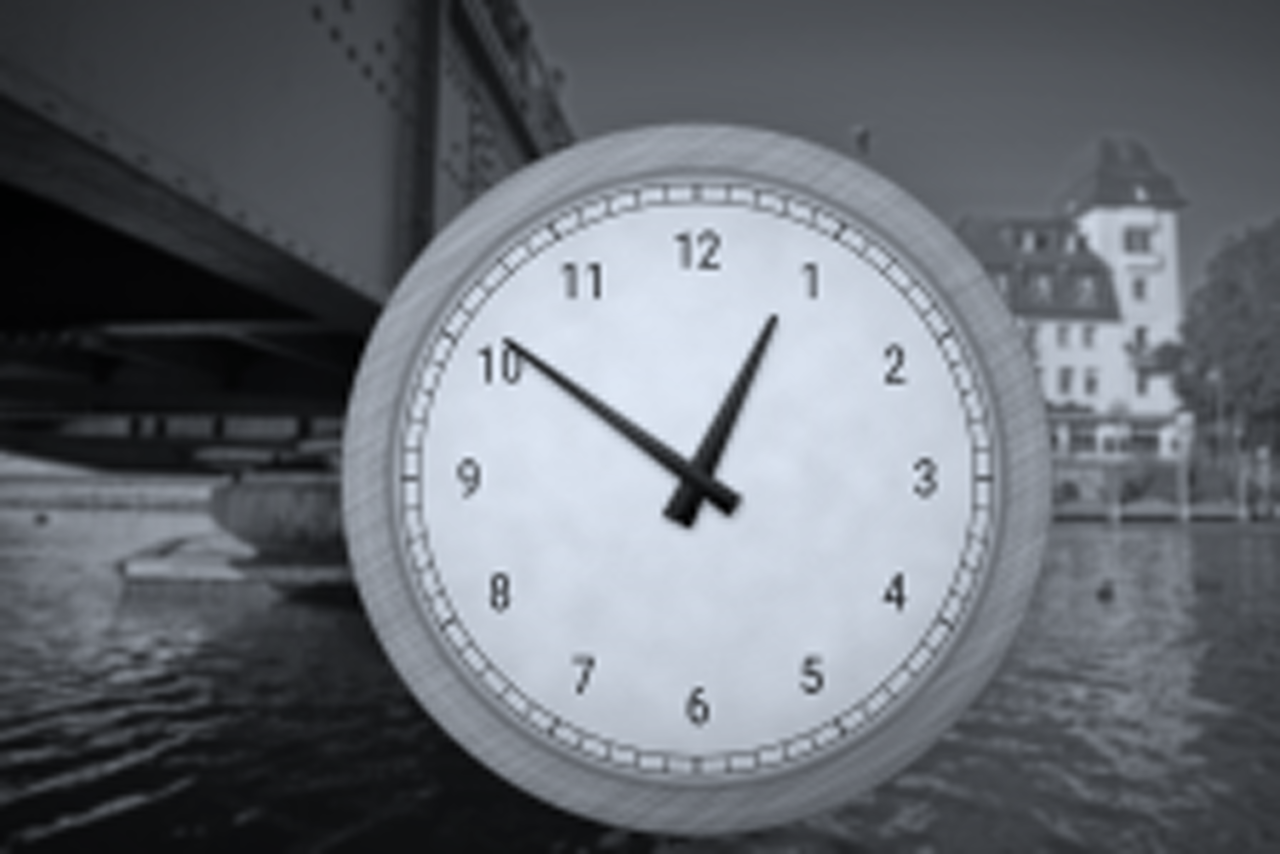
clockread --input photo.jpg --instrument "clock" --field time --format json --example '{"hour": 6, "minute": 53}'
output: {"hour": 12, "minute": 51}
